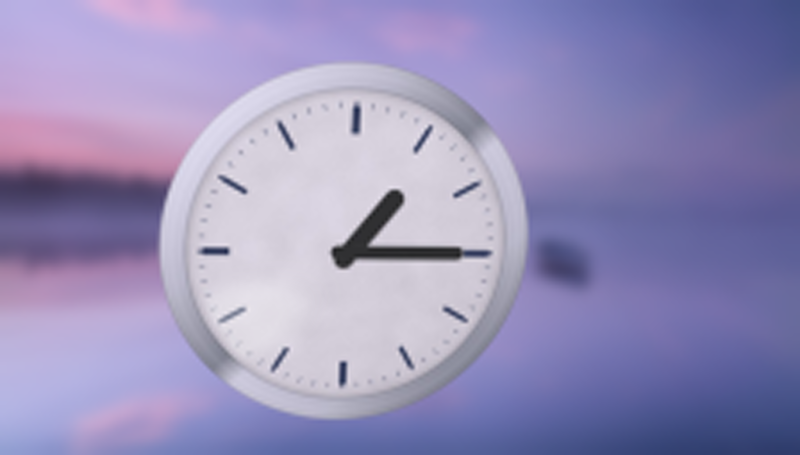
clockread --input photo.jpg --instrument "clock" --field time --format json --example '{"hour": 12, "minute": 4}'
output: {"hour": 1, "minute": 15}
